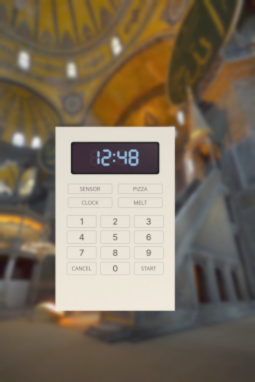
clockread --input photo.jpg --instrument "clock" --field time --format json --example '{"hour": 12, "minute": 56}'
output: {"hour": 12, "minute": 48}
